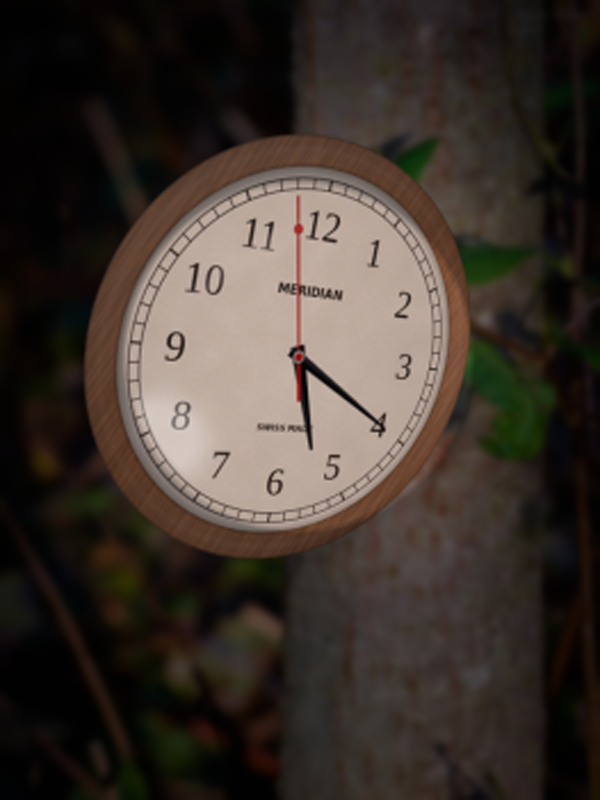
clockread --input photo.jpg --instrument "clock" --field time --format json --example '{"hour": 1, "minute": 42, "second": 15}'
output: {"hour": 5, "minute": 19, "second": 58}
